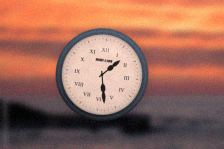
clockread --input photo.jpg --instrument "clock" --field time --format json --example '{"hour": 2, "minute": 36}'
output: {"hour": 1, "minute": 28}
